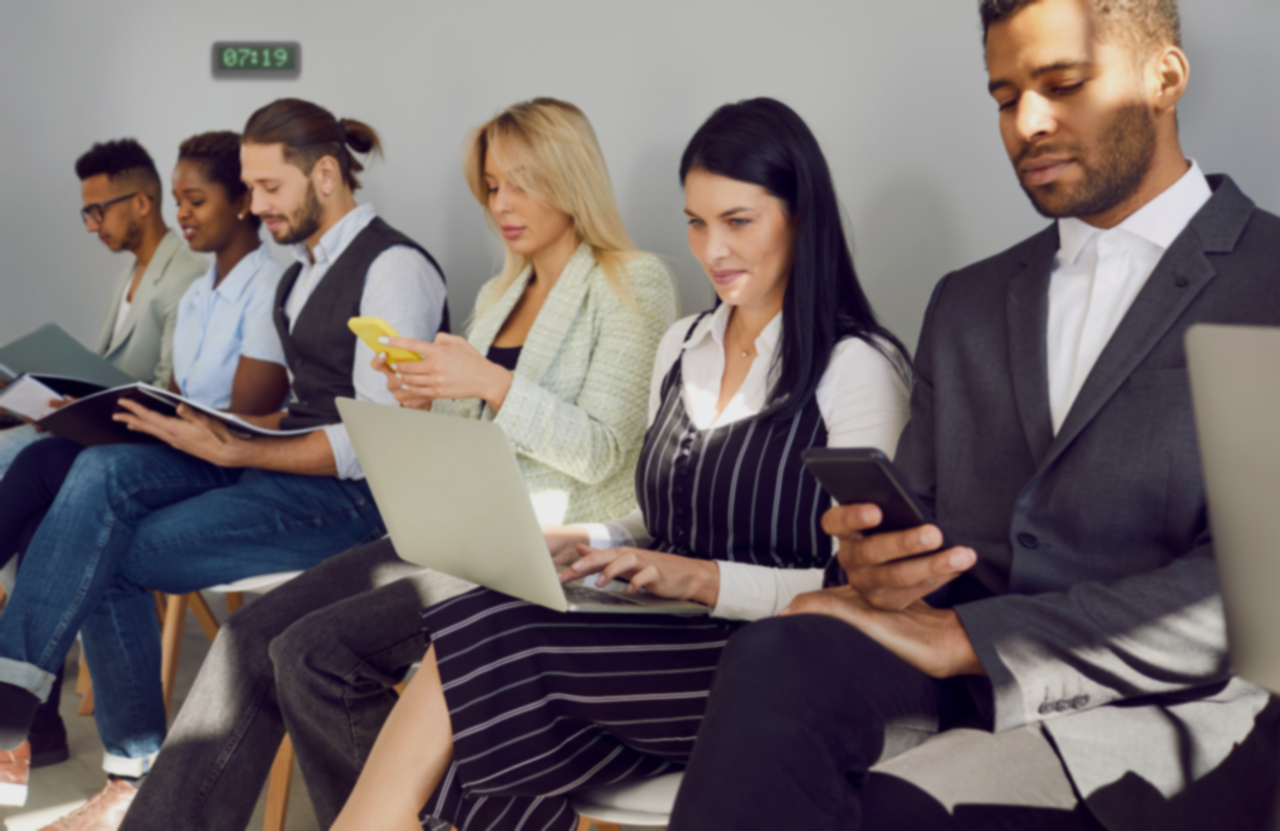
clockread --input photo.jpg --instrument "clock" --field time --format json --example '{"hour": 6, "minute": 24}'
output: {"hour": 7, "minute": 19}
